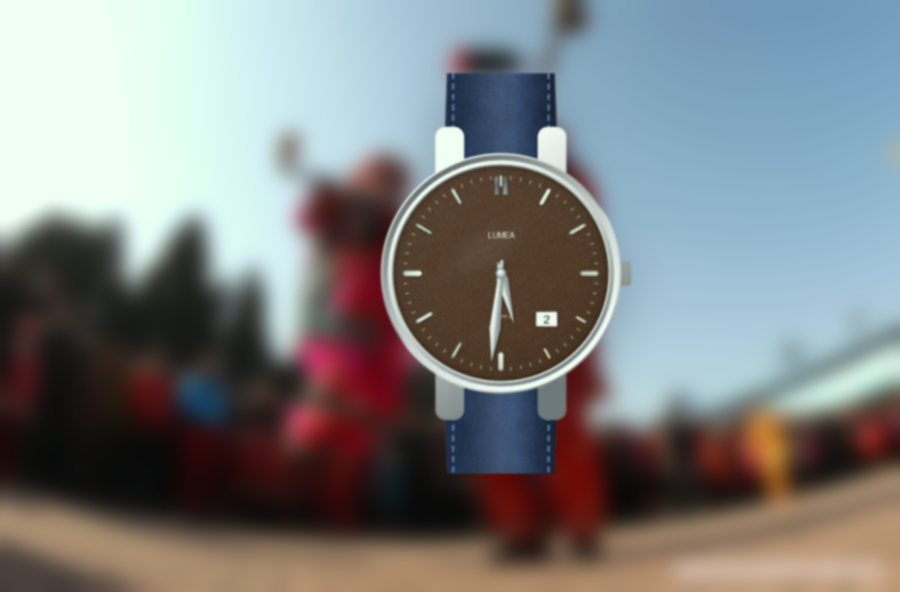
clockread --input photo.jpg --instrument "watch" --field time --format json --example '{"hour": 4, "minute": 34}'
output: {"hour": 5, "minute": 31}
